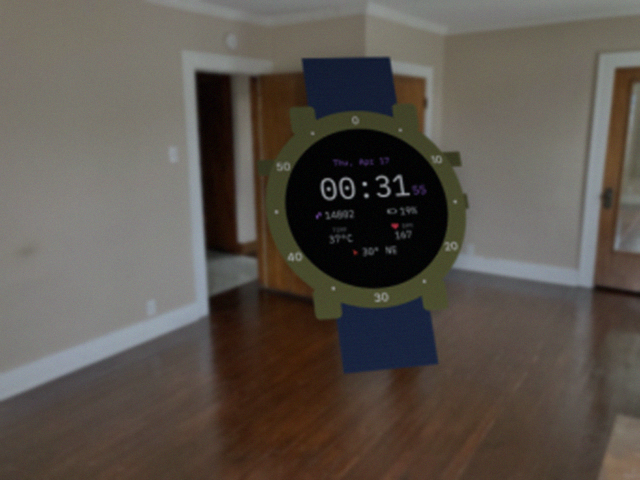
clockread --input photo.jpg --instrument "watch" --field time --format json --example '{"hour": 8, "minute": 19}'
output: {"hour": 0, "minute": 31}
